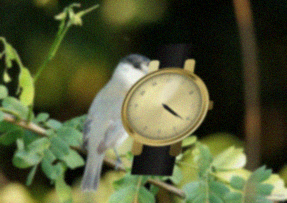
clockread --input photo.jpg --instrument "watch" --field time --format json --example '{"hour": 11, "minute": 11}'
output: {"hour": 4, "minute": 21}
